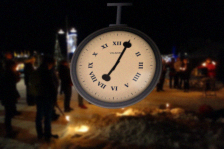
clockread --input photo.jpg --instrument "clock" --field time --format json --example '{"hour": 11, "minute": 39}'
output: {"hour": 7, "minute": 4}
